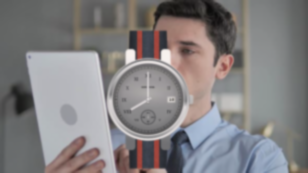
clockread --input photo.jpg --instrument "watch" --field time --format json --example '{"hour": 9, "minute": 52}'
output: {"hour": 8, "minute": 0}
